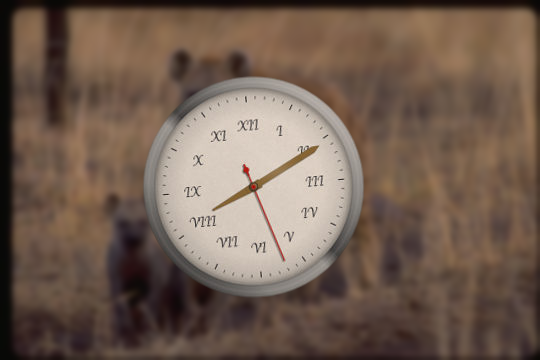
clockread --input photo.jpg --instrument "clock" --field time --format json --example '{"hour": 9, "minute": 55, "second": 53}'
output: {"hour": 8, "minute": 10, "second": 27}
